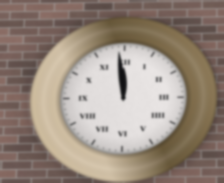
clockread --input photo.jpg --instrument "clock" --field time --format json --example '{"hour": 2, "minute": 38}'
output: {"hour": 11, "minute": 59}
